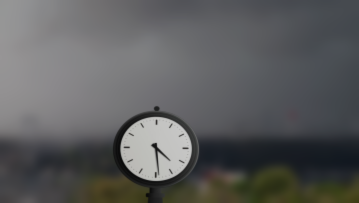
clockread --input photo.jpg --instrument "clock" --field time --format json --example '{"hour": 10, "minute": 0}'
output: {"hour": 4, "minute": 29}
